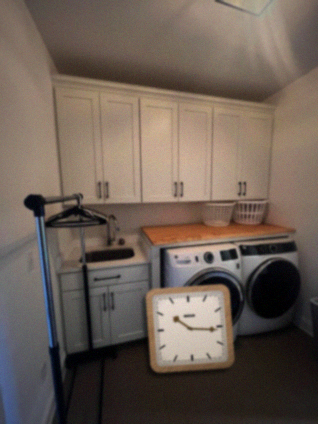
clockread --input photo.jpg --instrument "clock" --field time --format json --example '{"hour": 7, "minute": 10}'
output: {"hour": 10, "minute": 16}
